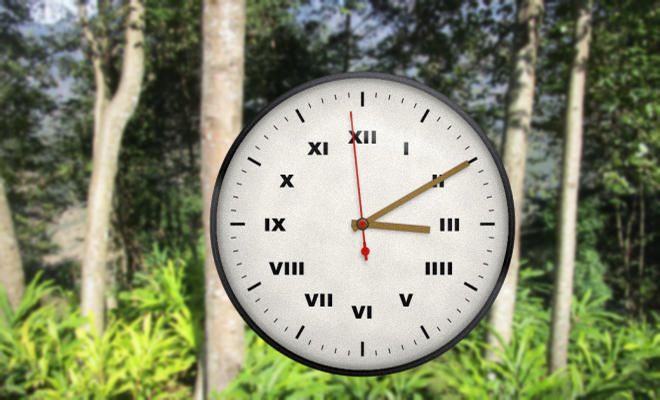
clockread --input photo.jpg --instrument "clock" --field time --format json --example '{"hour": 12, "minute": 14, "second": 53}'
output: {"hour": 3, "minute": 9, "second": 59}
